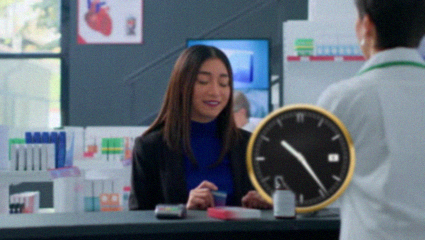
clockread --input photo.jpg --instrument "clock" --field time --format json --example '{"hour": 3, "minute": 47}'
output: {"hour": 10, "minute": 24}
